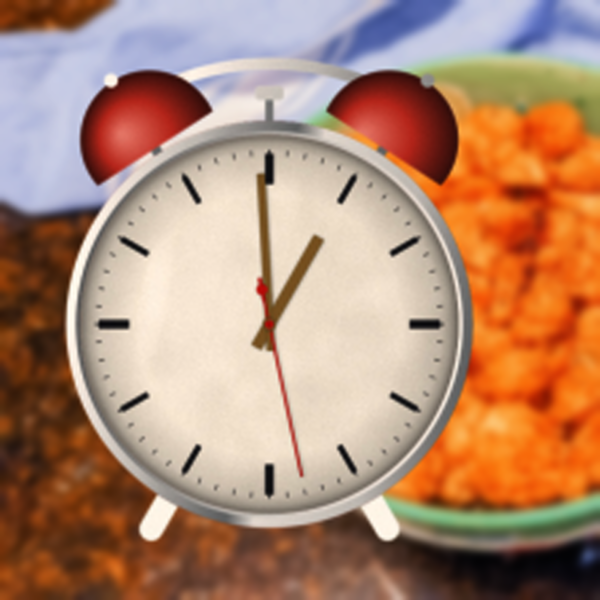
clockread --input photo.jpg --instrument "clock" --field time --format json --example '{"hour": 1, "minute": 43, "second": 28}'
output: {"hour": 12, "minute": 59, "second": 28}
